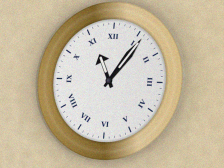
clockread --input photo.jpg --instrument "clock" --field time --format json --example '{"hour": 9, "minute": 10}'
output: {"hour": 11, "minute": 6}
